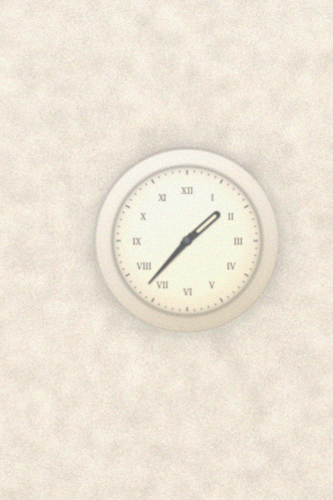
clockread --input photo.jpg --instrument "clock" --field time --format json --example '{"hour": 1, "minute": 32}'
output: {"hour": 1, "minute": 37}
